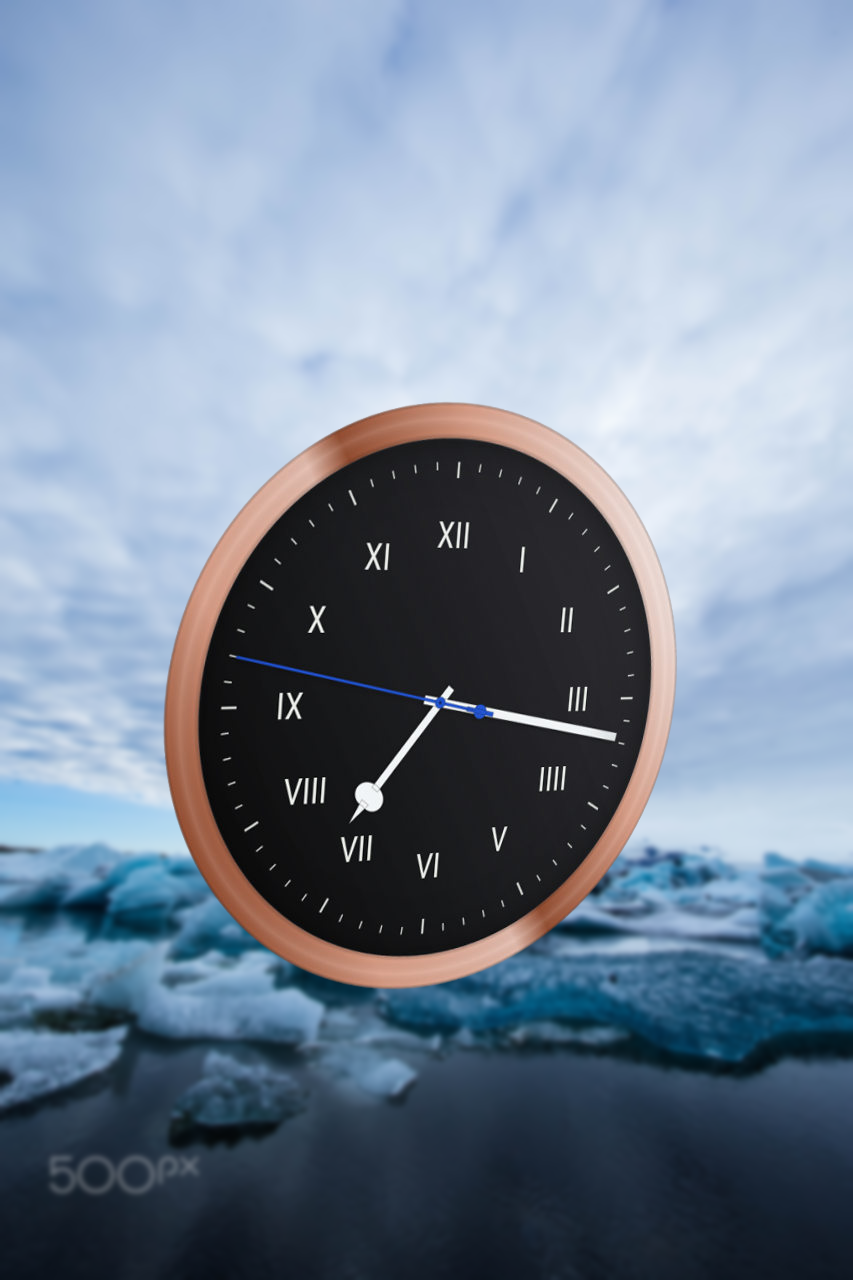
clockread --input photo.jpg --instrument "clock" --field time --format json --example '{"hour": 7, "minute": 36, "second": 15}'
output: {"hour": 7, "minute": 16, "second": 47}
